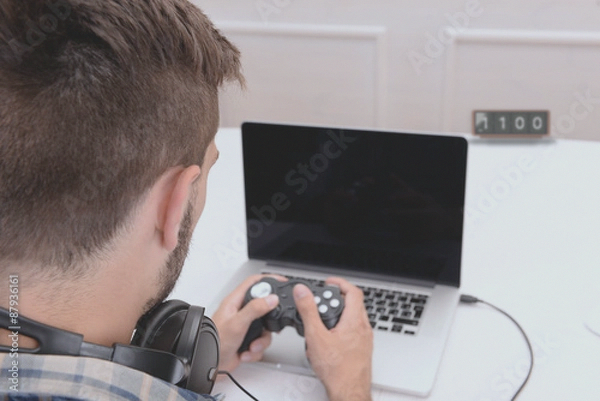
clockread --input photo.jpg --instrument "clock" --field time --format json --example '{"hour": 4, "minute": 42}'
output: {"hour": 11, "minute": 0}
